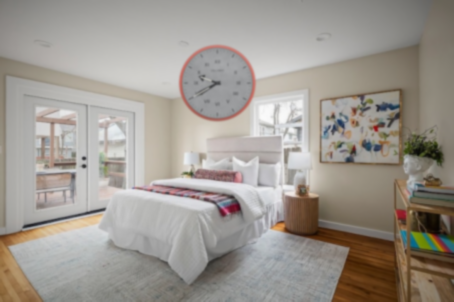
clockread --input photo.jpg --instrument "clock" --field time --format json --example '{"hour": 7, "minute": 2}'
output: {"hour": 9, "minute": 40}
